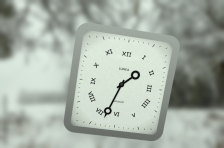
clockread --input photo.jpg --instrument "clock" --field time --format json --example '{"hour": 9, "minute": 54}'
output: {"hour": 1, "minute": 33}
